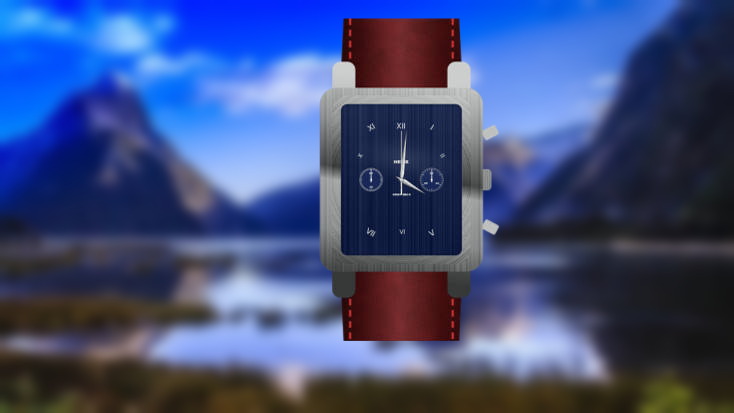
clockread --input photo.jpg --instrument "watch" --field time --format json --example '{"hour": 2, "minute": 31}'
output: {"hour": 4, "minute": 1}
